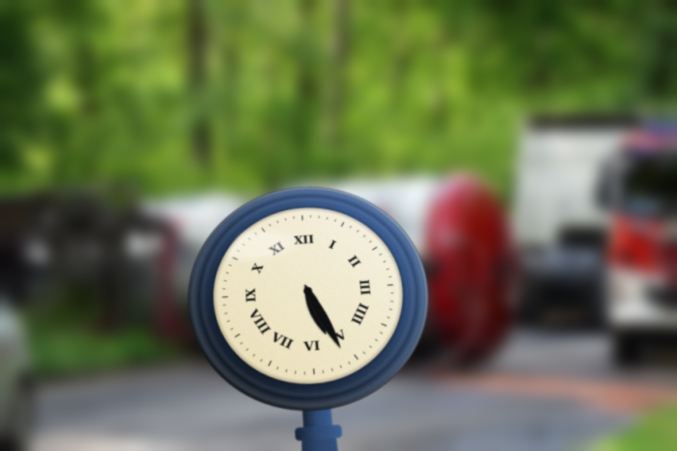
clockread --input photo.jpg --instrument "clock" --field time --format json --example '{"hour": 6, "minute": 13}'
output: {"hour": 5, "minute": 26}
